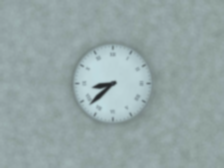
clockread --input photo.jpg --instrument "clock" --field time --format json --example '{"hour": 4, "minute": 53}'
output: {"hour": 8, "minute": 38}
